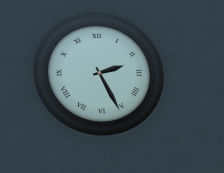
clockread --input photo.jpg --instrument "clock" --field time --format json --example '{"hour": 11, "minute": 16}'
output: {"hour": 2, "minute": 26}
